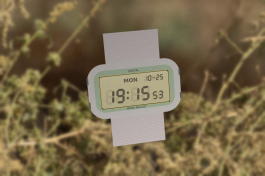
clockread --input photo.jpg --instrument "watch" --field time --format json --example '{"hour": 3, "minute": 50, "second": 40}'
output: {"hour": 19, "minute": 15, "second": 53}
